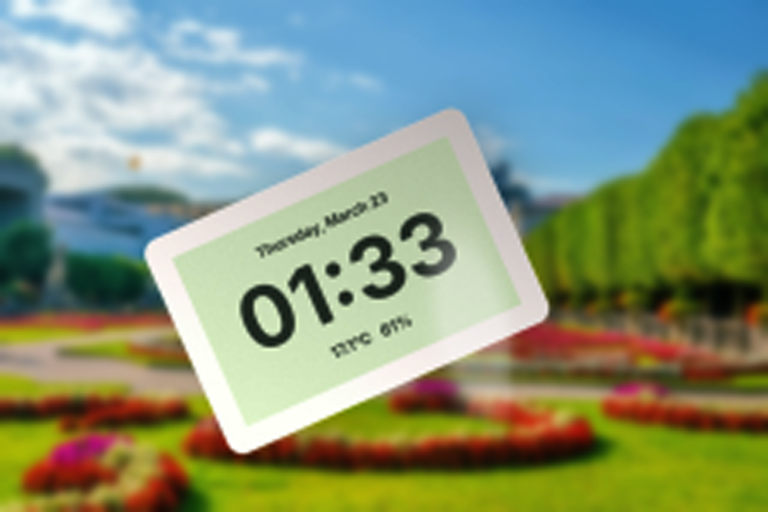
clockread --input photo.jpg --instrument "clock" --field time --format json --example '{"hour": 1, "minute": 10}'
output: {"hour": 1, "minute": 33}
